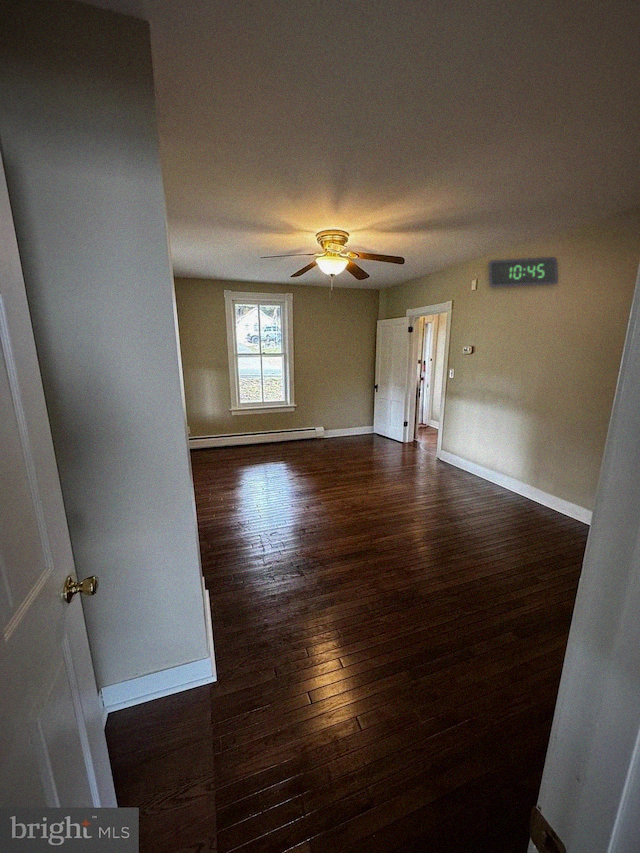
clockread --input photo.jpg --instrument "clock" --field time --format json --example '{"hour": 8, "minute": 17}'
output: {"hour": 10, "minute": 45}
